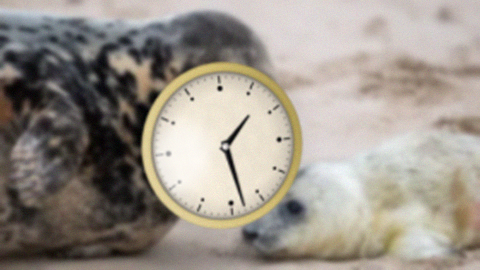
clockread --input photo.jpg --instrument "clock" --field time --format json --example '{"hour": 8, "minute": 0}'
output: {"hour": 1, "minute": 28}
